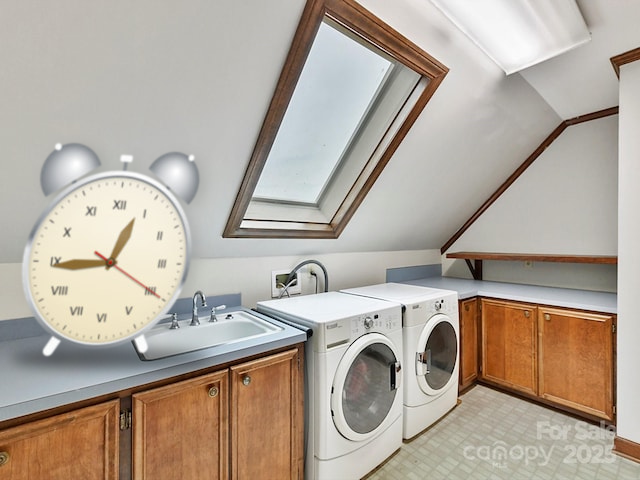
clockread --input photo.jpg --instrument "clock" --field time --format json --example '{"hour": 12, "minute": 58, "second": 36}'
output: {"hour": 12, "minute": 44, "second": 20}
